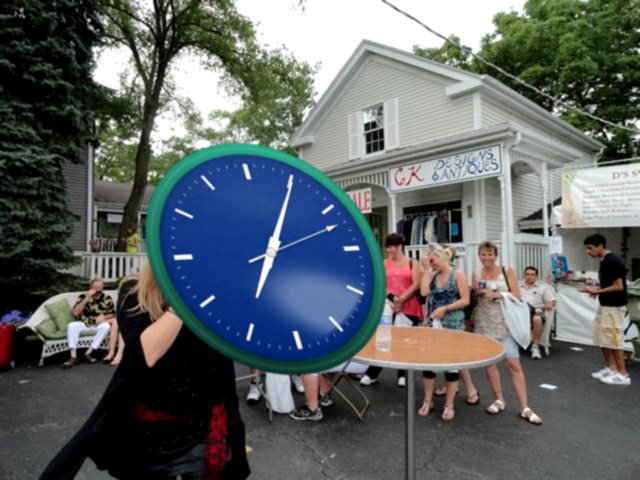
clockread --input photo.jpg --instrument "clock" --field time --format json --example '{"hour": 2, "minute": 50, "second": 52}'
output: {"hour": 7, "minute": 5, "second": 12}
